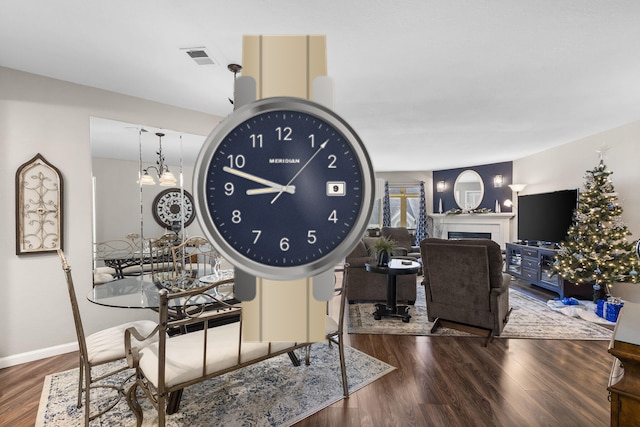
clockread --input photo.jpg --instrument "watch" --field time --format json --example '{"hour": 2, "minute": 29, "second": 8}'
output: {"hour": 8, "minute": 48, "second": 7}
